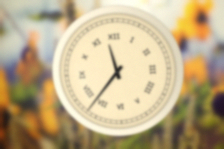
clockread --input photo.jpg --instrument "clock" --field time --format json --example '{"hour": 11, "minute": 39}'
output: {"hour": 11, "minute": 37}
